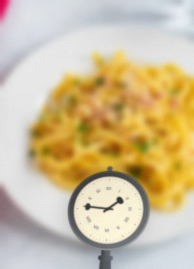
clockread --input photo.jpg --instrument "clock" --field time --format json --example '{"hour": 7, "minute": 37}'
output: {"hour": 1, "minute": 46}
